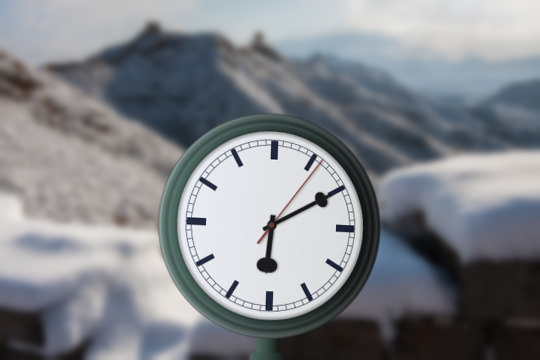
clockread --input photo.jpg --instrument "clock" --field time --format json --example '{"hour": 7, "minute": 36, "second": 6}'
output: {"hour": 6, "minute": 10, "second": 6}
